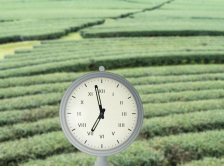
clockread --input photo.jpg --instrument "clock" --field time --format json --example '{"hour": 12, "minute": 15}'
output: {"hour": 6, "minute": 58}
